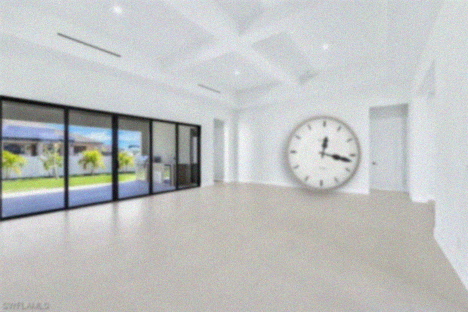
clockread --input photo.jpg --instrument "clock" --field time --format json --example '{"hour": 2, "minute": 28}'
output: {"hour": 12, "minute": 17}
